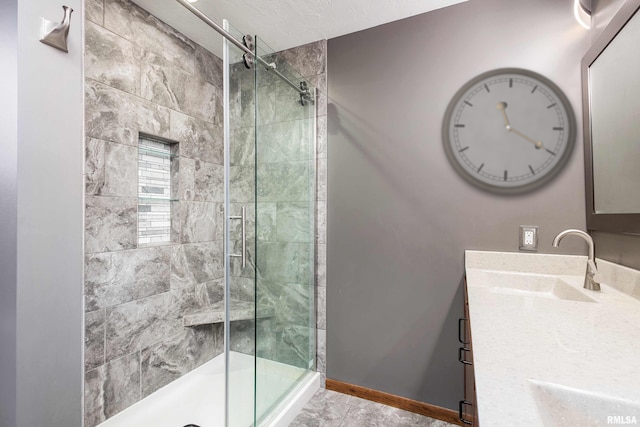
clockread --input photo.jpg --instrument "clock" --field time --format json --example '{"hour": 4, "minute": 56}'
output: {"hour": 11, "minute": 20}
